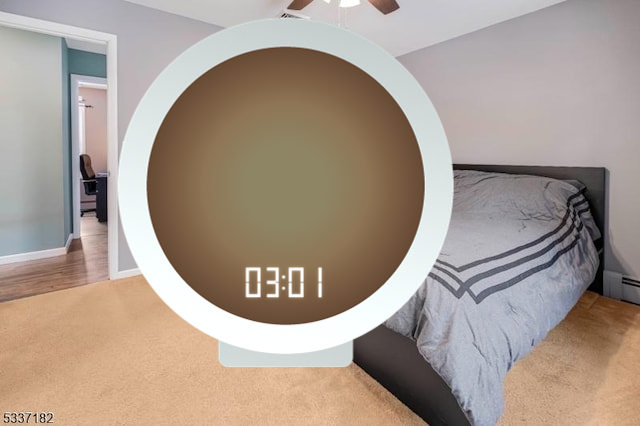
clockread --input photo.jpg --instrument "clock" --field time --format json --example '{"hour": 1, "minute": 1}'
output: {"hour": 3, "minute": 1}
